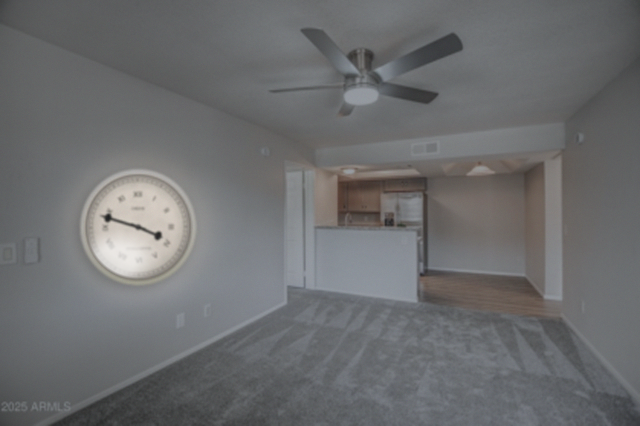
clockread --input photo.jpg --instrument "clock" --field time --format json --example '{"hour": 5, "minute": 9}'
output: {"hour": 3, "minute": 48}
